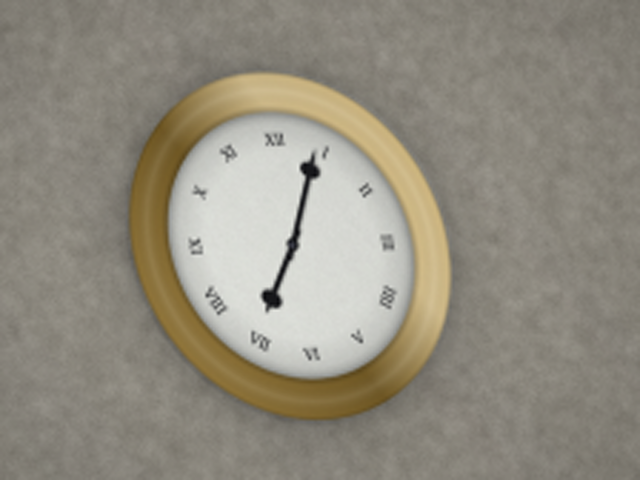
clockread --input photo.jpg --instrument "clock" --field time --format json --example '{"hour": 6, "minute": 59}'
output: {"hour": 7, "minute": 4}
